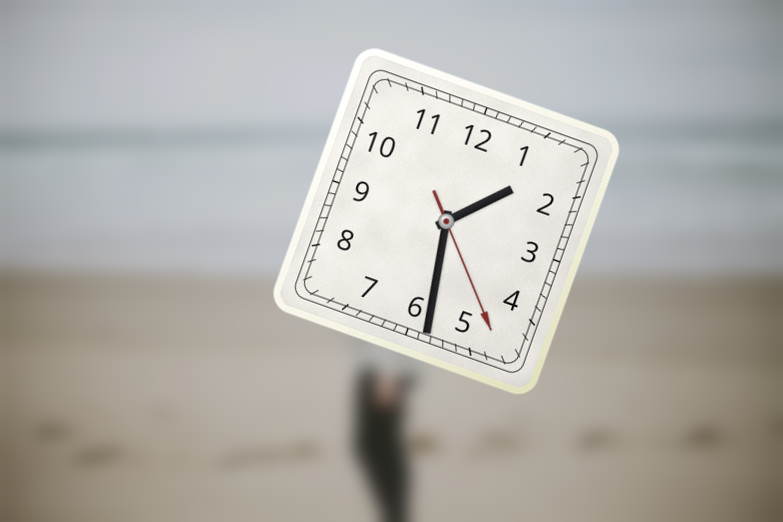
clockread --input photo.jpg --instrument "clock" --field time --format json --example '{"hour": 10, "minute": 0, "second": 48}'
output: {"hour": 1, "minute": 28, "second": 23}
